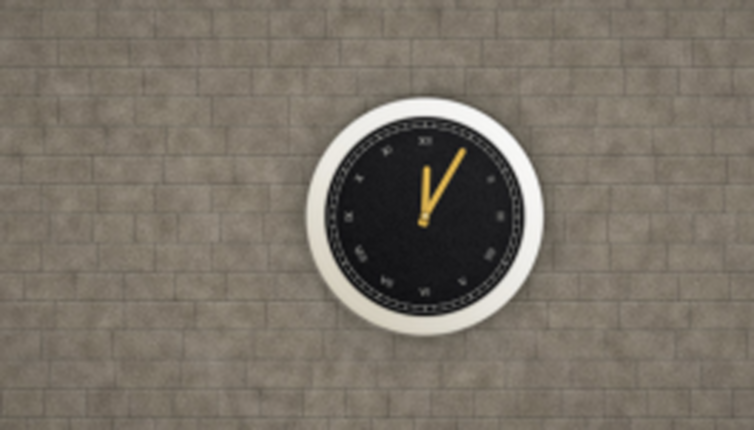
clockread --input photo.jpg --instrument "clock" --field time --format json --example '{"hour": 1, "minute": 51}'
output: {"hour": 12, "minute": 5}
